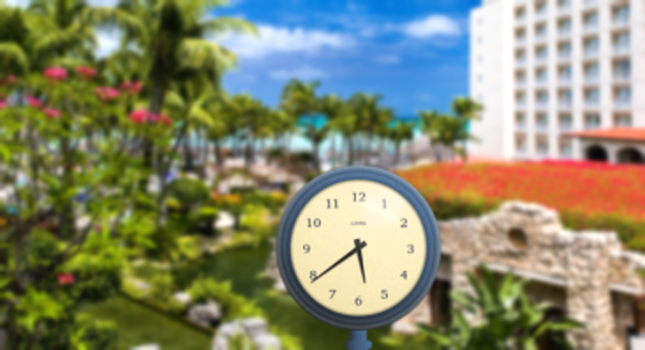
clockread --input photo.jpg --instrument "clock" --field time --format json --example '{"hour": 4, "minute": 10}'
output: {"hour": 5, "minute": 39}
